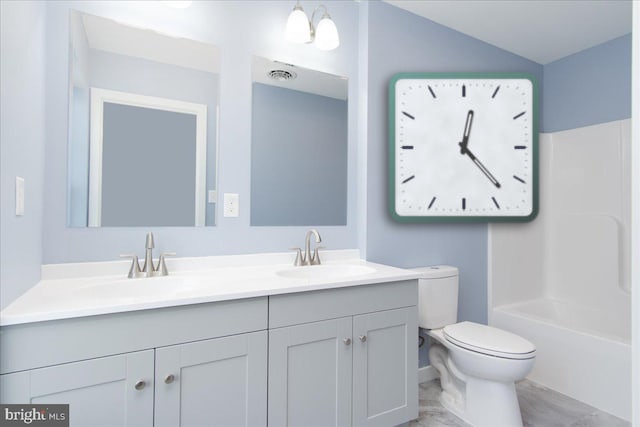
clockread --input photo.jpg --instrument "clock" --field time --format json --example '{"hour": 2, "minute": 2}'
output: {"hour": 12, "minute": 23}
